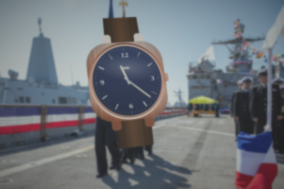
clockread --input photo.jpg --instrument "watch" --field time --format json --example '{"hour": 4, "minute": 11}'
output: {"hour": 11, "minute": 22}
